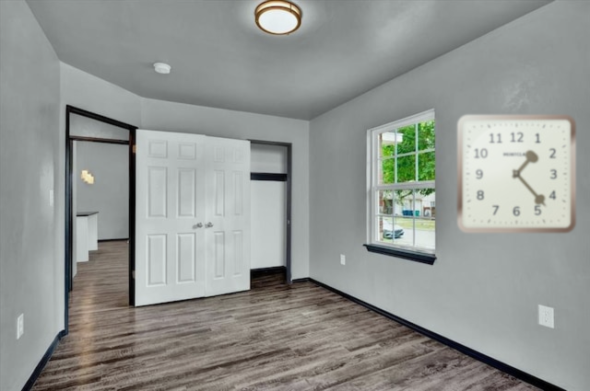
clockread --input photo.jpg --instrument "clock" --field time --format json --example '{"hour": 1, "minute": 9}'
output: {"hour": 1, "minute": 23}
